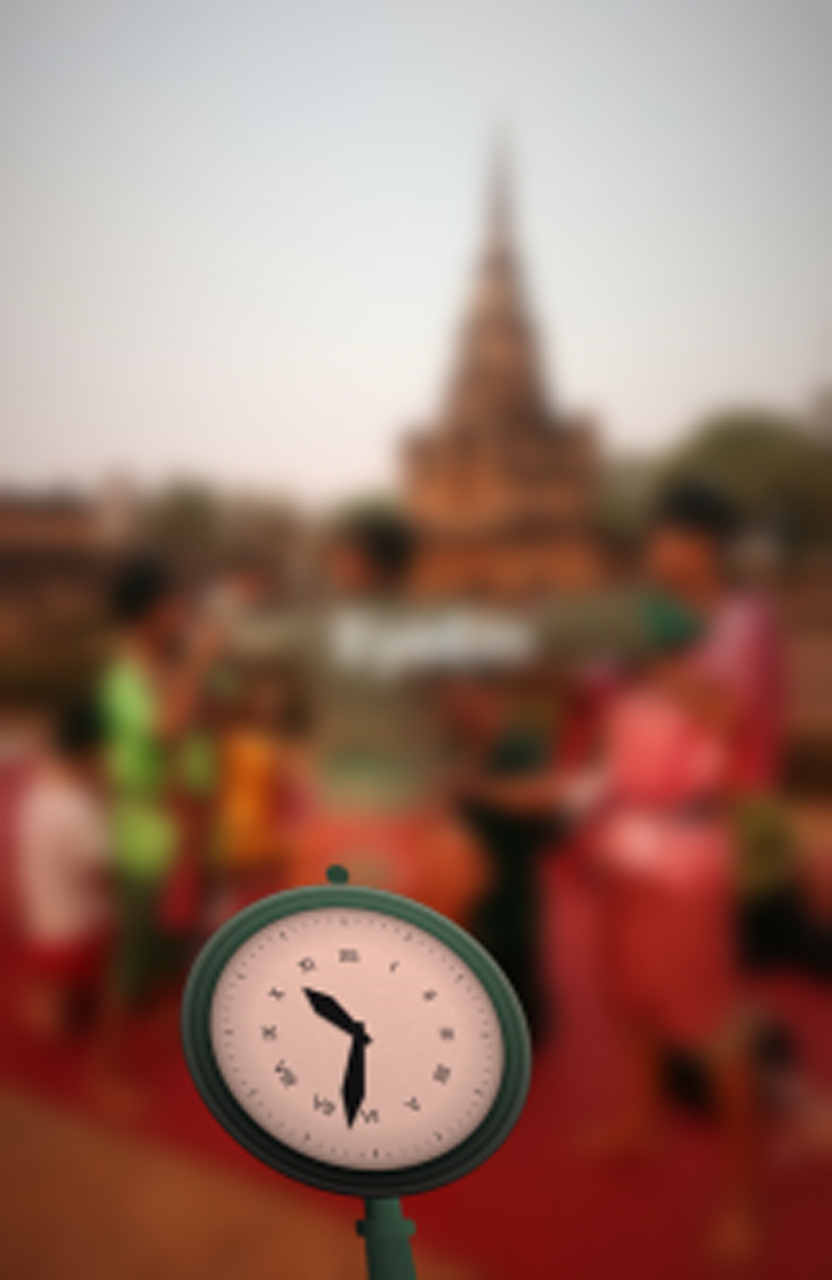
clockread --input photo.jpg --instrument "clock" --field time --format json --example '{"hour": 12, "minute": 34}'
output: {"hour": 10, "minute": 32}
